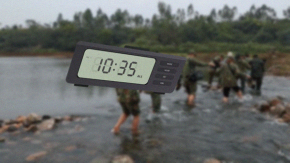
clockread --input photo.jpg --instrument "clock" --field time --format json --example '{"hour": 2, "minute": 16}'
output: {"hour": 10, "minute": 35}
